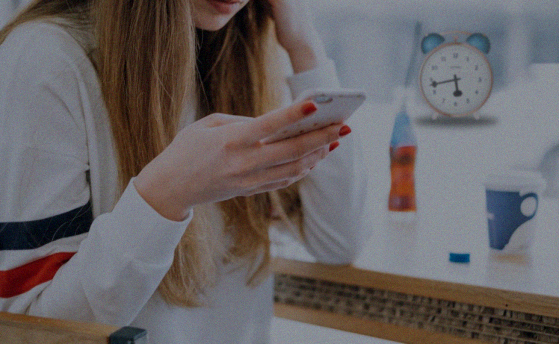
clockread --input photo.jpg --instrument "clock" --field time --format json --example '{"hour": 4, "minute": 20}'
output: {"hour": 5, "minute": 43}
